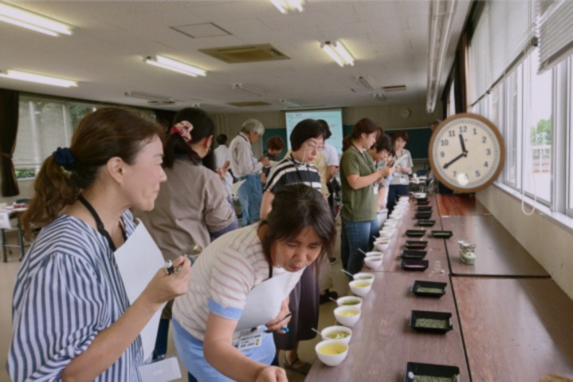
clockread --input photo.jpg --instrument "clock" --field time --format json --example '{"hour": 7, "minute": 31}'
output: {"hour": 11, "minute": 40}
